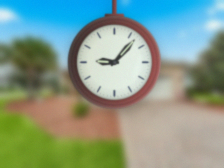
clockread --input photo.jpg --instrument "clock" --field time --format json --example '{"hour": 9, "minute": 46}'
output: {"hour": 9, "minute": 7}
